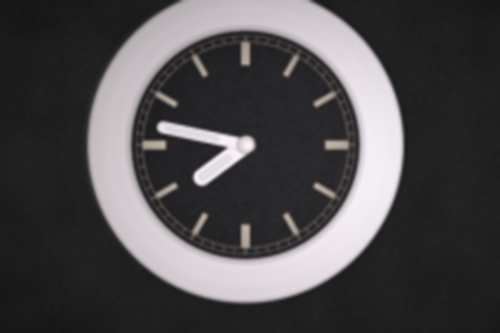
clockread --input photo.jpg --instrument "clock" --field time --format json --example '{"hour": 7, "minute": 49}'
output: {"hour": 7, "minute": 47}
